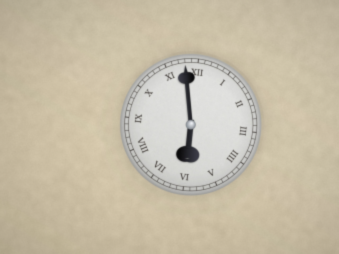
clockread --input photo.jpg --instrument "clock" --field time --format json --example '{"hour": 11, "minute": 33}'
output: {"hour": 5, "minute": 58}
